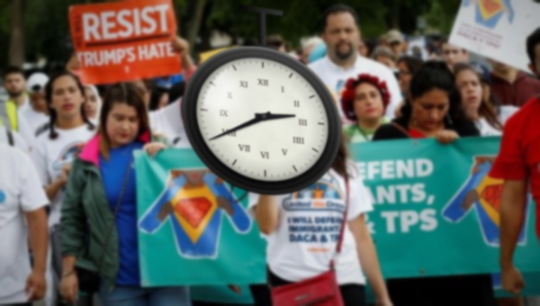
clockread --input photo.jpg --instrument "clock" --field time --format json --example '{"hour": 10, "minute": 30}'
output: {"hour": 2, "minute": 40}
